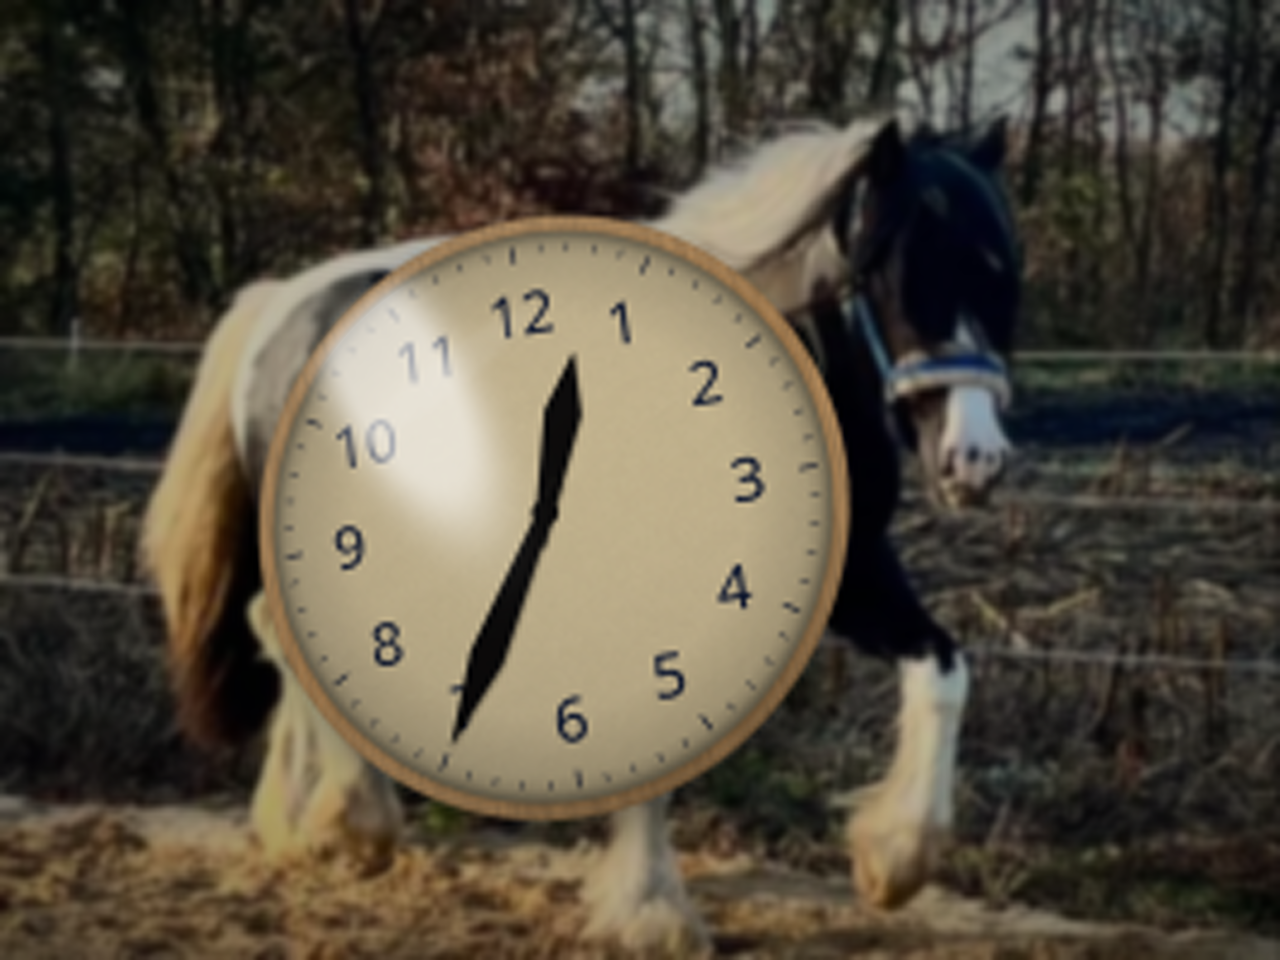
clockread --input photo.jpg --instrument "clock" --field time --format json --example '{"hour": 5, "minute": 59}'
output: {"hour": 12, "minute": 35}
